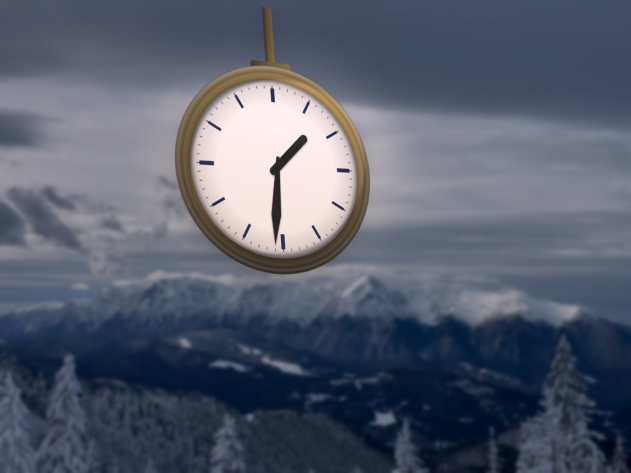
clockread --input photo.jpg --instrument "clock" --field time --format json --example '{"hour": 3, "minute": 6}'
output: {"hour": 1, "minute": 31}
